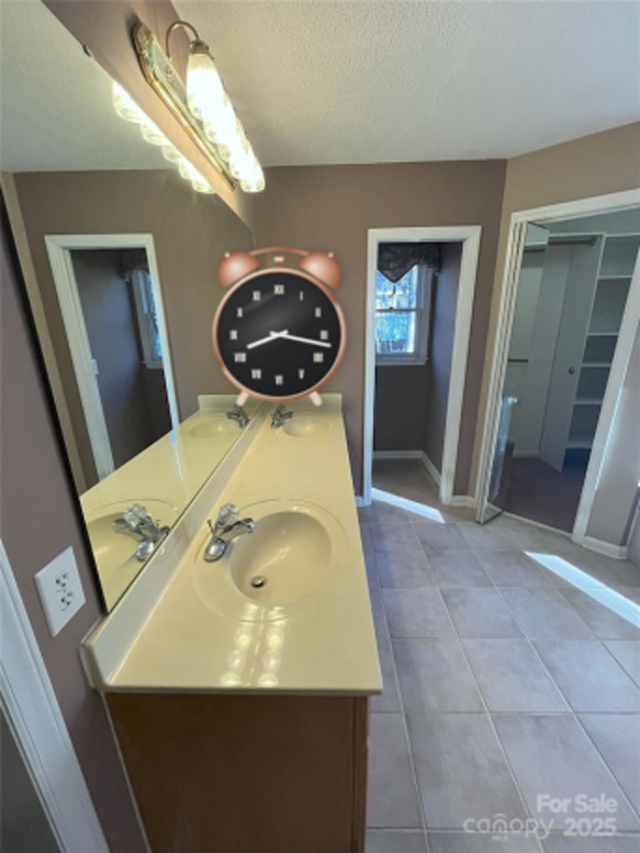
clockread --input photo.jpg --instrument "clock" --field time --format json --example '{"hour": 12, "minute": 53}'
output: {"hour": 8, "minute": 17}
